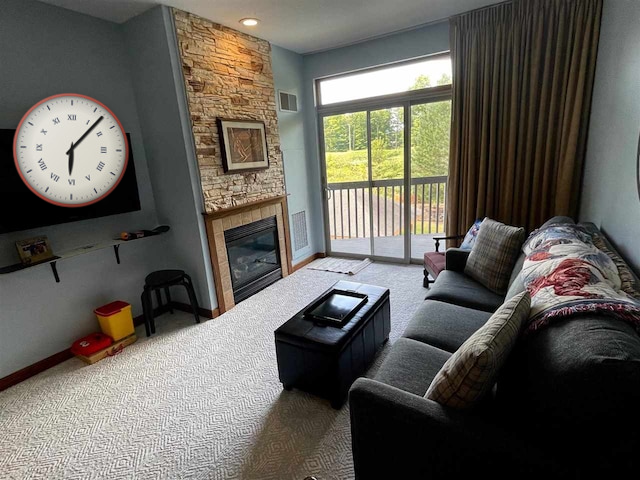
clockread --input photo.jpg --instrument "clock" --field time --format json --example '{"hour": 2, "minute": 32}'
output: {"hour": 6, "minute": 7}
